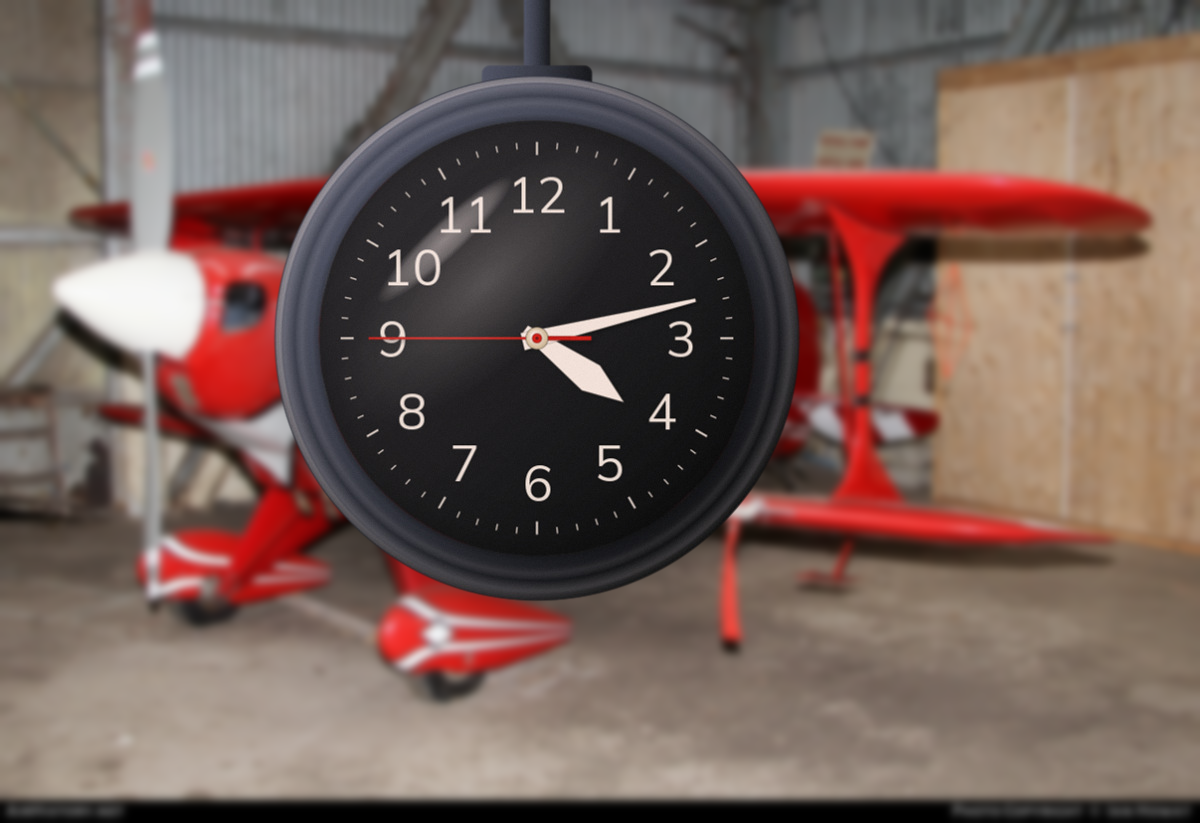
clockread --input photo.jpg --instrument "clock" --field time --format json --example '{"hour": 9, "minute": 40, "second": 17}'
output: {"hour": 4, "minute": 12, "second": 45}
